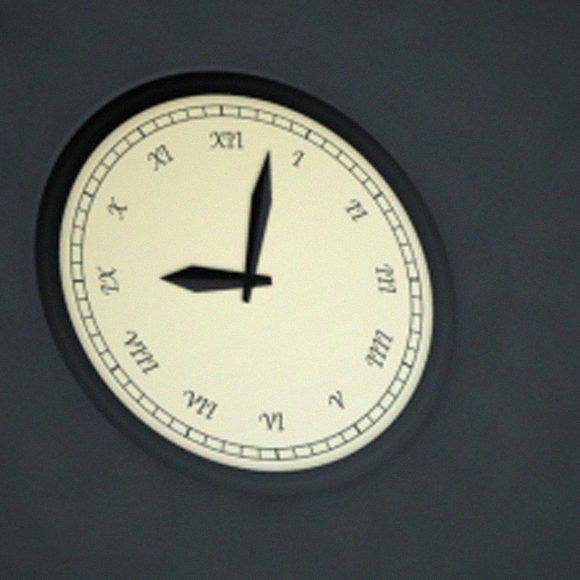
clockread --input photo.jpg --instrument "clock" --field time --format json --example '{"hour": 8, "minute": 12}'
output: {"hour": 9, "minute": 3}
